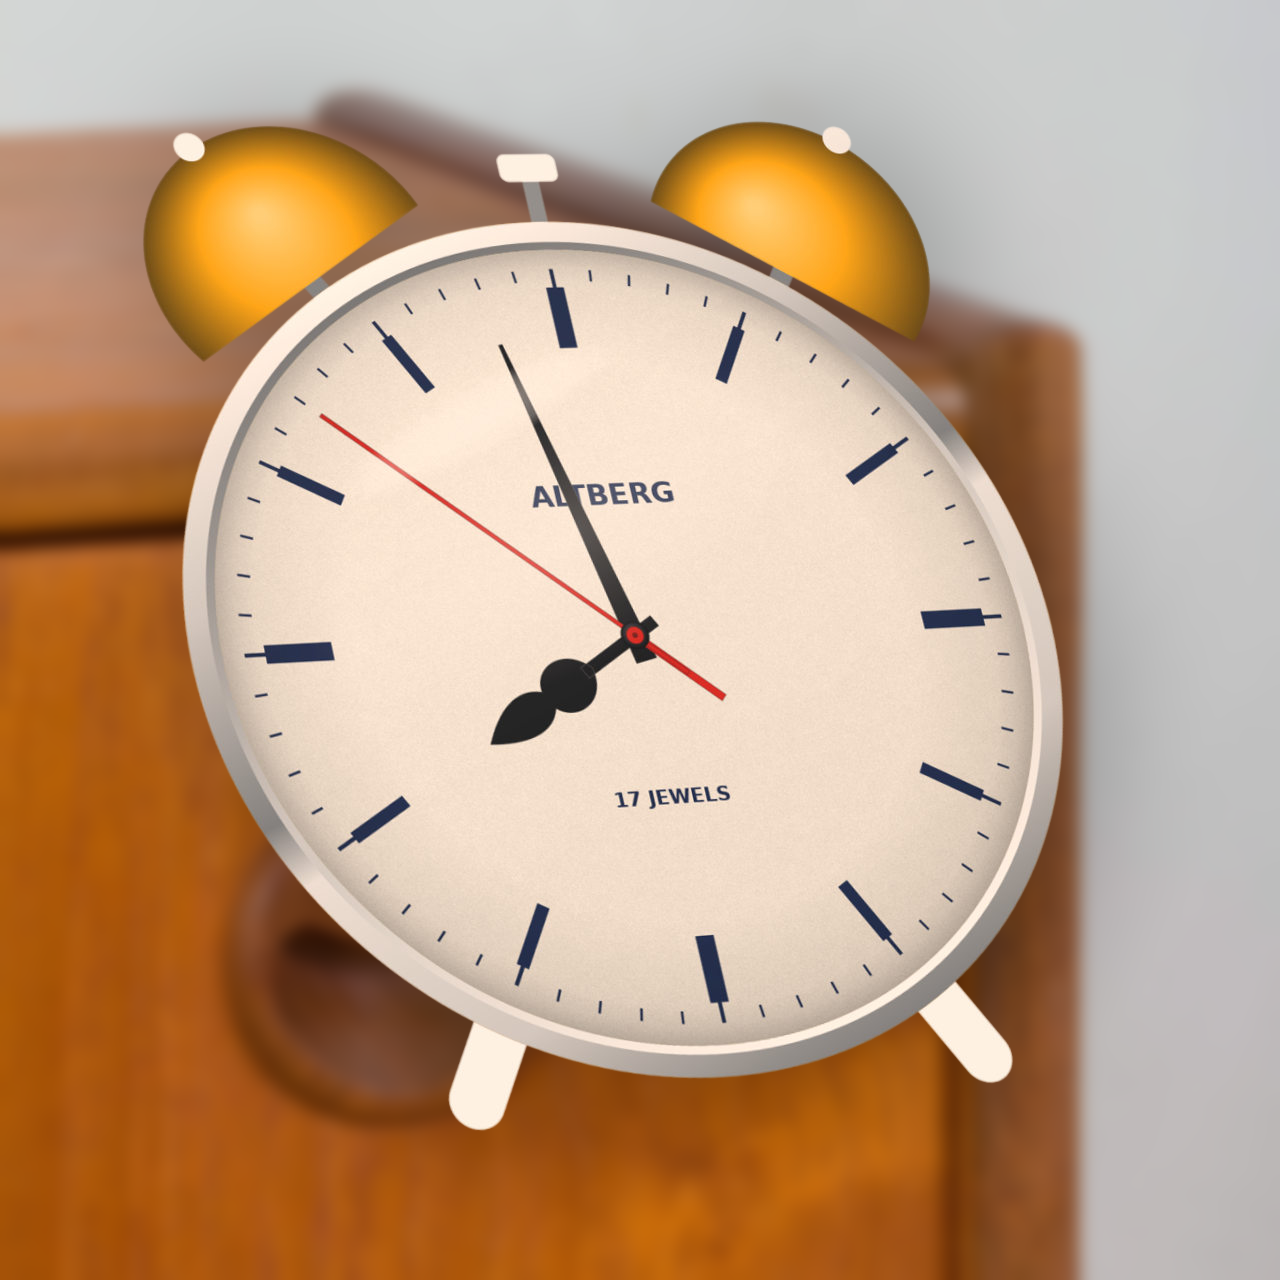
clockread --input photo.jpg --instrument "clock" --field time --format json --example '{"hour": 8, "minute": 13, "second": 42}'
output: {"hour": 7, "minute": 57, "second": 52}
